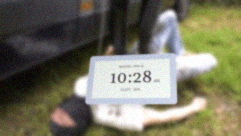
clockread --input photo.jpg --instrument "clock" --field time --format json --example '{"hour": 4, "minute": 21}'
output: {"hour": 10, "minute": 28}
